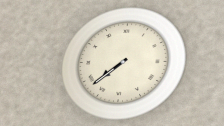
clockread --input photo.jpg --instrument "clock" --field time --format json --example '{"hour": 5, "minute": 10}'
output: {"hour": 7, "minute": 38}
